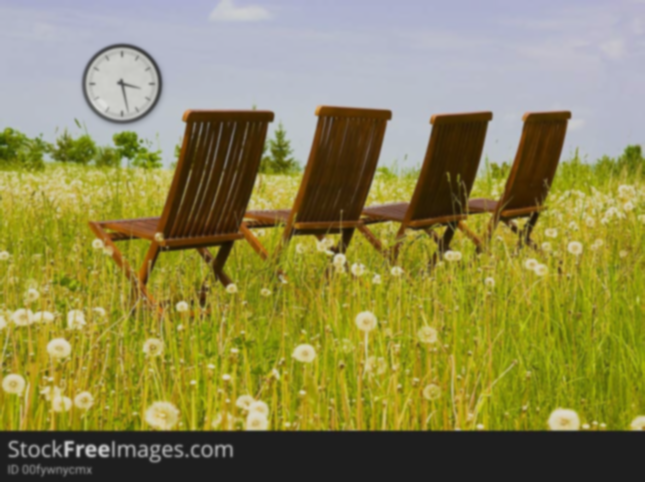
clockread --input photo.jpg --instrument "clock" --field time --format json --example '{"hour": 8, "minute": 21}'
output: {"hour": 3, "minute": 28}
